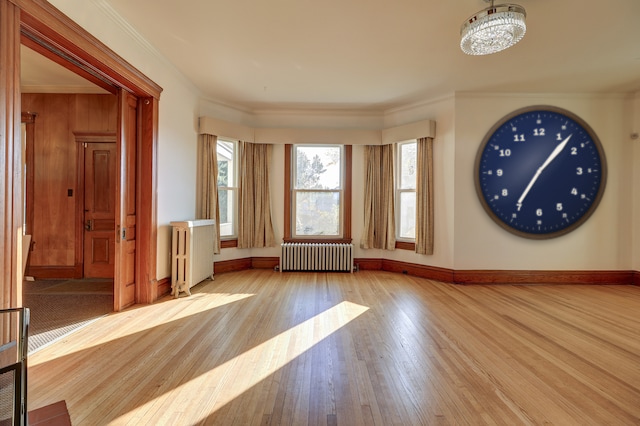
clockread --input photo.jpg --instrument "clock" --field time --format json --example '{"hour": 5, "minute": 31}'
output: {"hour": 7, "minute": 7}
